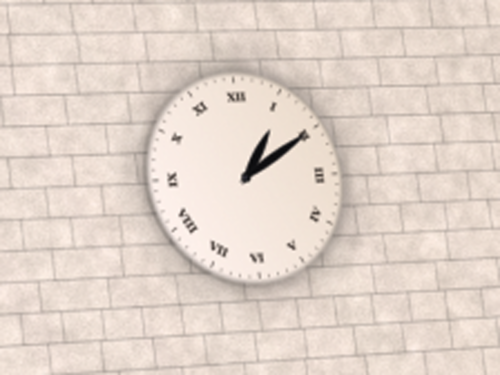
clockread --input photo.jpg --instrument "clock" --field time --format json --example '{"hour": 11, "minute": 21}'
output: {"hour": 1, "minute": 10}
